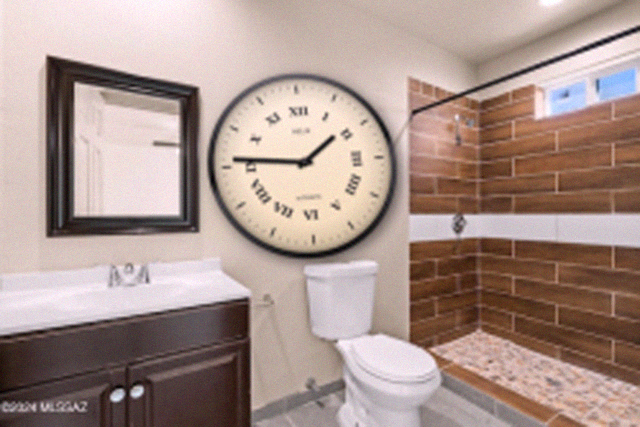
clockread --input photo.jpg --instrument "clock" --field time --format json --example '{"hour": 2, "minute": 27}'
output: {"hour": 1, "minute": 46}
